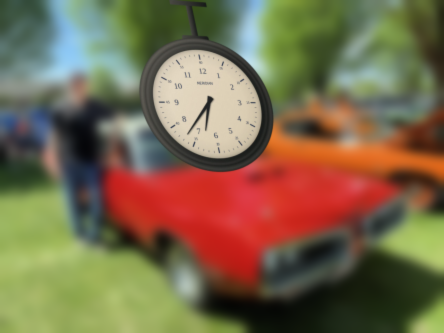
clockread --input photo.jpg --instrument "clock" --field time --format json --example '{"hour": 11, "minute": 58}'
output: {"hour": 6, "minute": 37}
